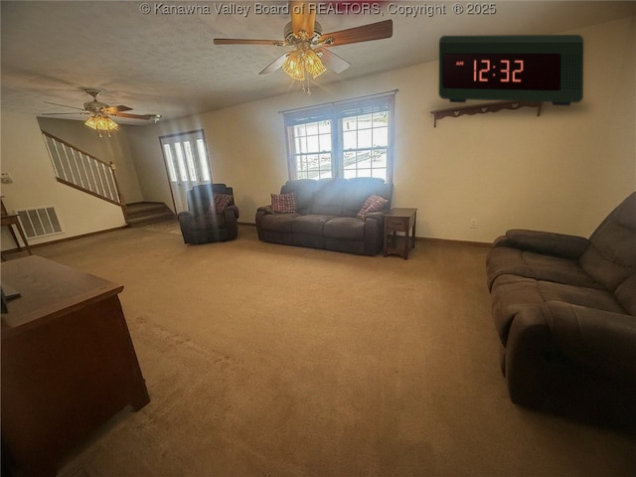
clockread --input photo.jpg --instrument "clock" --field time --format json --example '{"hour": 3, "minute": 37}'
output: {"hour": 12, "minute": 32}
